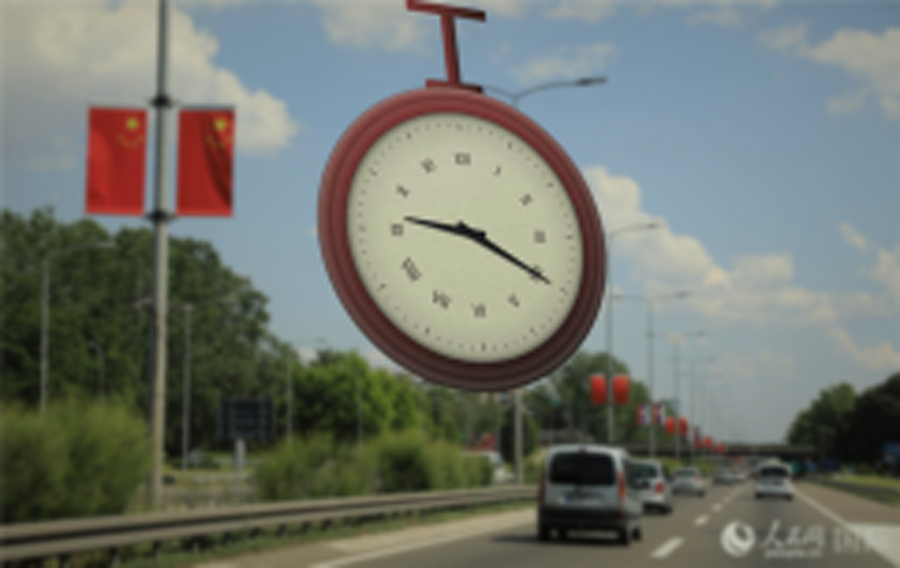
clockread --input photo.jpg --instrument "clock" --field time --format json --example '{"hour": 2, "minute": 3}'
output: {"hour": 9, "minute": 20}
